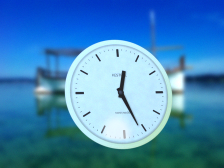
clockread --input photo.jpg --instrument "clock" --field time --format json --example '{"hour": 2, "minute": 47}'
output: {"hour": 12, "minute": 26}
